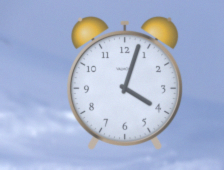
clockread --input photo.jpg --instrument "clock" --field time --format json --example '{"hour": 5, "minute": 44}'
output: {"hour": 4, "minute": 3}
